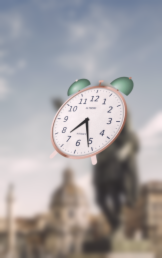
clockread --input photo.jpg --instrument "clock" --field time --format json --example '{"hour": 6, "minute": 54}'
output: {"hour": 7, "minute": 26}
